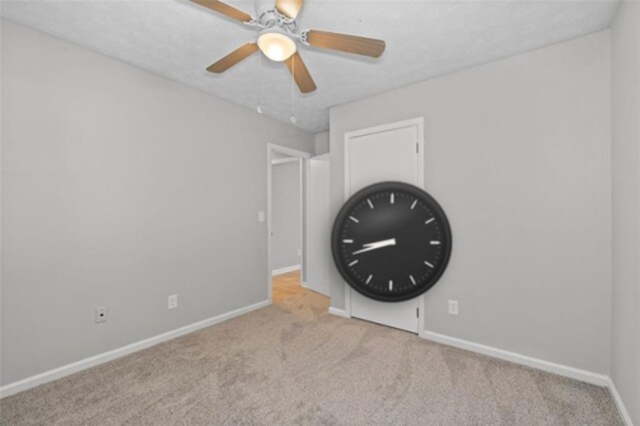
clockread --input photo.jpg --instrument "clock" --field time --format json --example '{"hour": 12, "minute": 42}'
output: {"hour": 8, "minute": 42}
